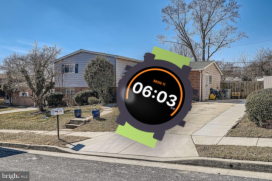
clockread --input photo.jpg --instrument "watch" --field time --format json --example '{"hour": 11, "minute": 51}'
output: {"hour": 6, "minute": 3}
